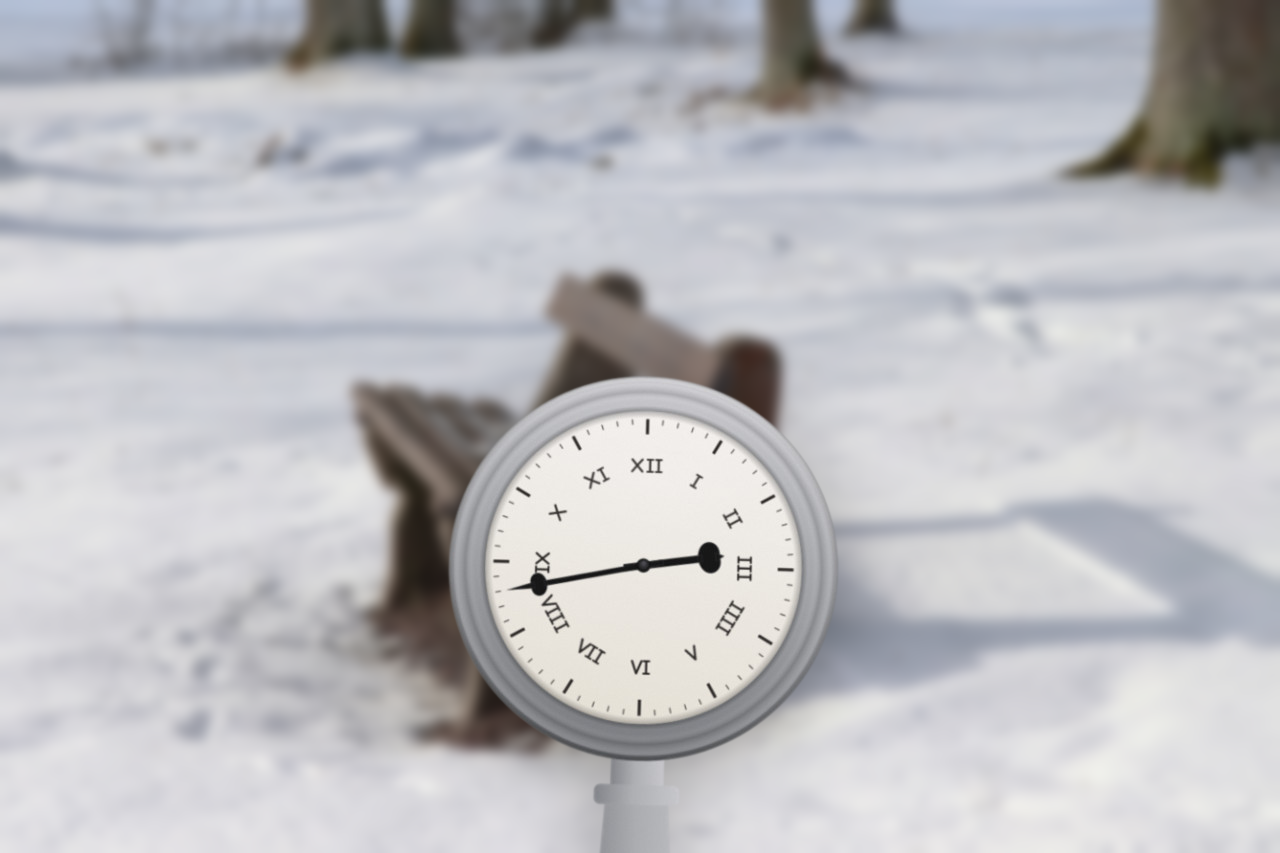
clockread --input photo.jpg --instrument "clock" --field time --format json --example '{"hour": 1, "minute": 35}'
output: {"hour": 2, "minute": 43}
